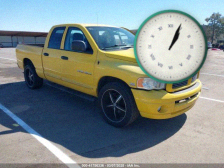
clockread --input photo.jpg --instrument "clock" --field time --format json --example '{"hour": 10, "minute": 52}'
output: {"hour": 1, "minute": 4}
